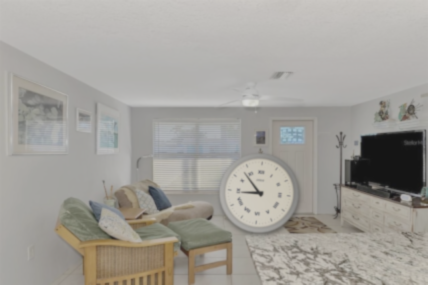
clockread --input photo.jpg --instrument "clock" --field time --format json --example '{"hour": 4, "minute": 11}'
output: {"hour": 8, "minute": 53}
